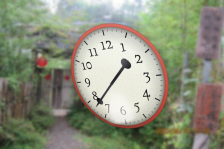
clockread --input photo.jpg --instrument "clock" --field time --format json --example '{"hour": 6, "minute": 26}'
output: {"hour": 1, "minute": 38}
